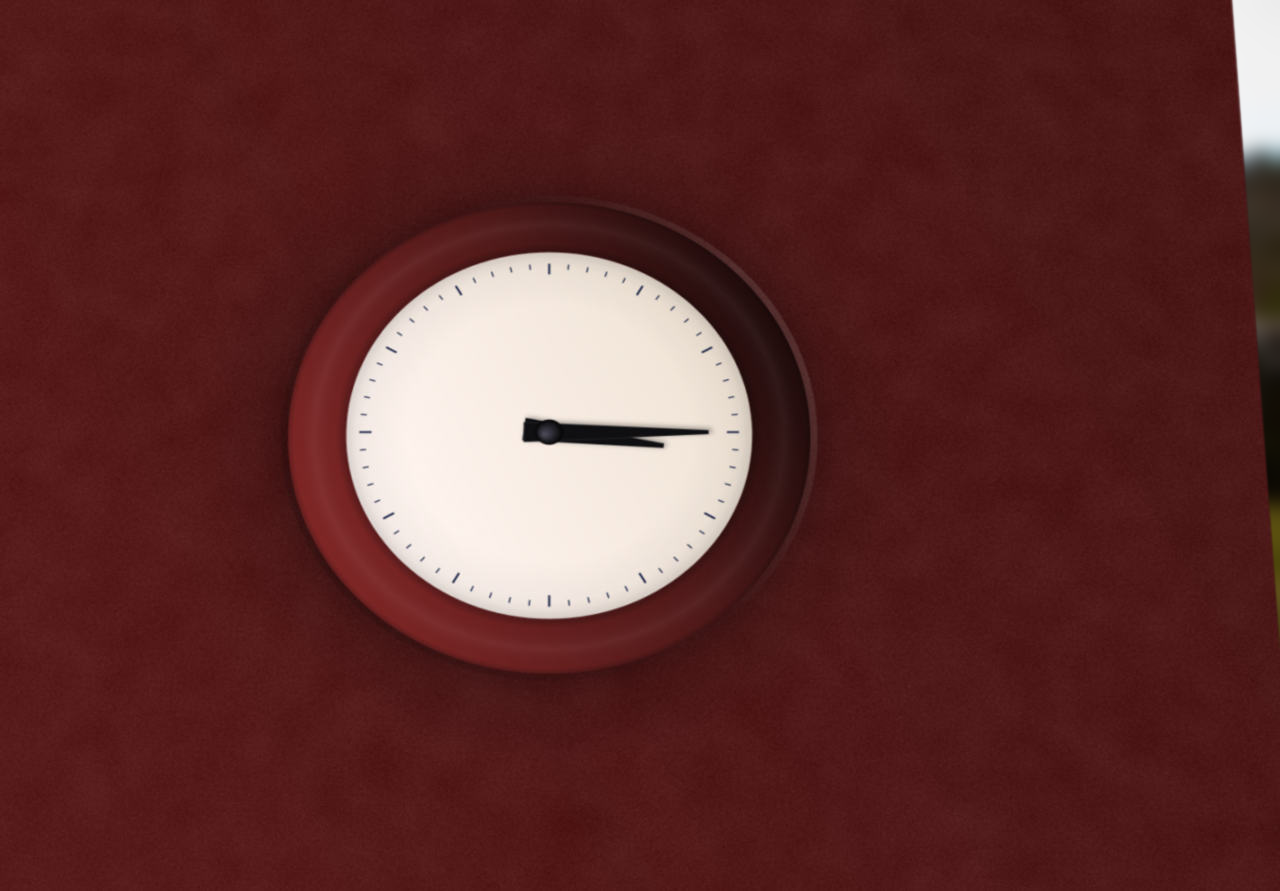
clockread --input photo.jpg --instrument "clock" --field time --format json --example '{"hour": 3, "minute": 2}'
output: {"hour": 3, "minute": 15}
